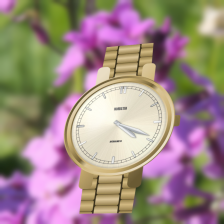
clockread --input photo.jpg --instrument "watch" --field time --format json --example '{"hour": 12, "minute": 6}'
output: {"hour": 4, "minute": 19}
